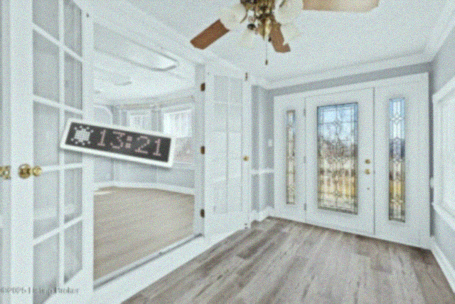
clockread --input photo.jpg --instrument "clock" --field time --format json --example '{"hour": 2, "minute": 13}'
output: {"hour": 13, "minute": 21}
